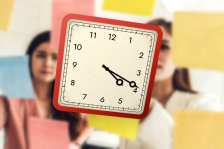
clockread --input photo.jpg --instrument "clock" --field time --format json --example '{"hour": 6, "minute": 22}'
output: {"hour": 4, "minute": 19}
